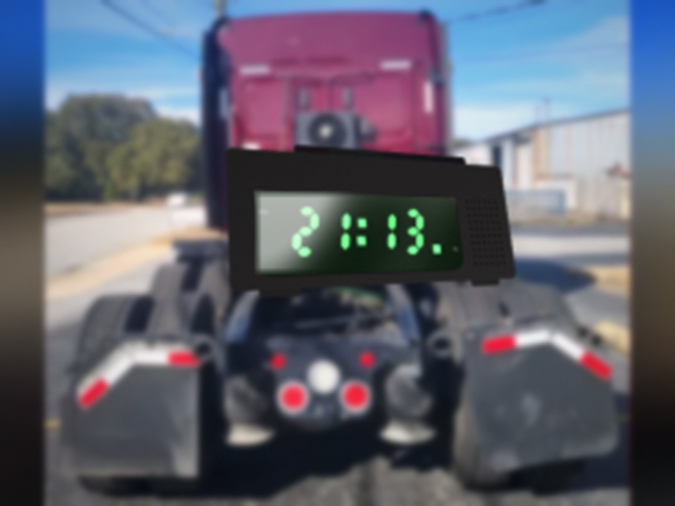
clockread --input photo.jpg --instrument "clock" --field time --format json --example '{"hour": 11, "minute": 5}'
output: {"hour": 21, "minute": 13}
